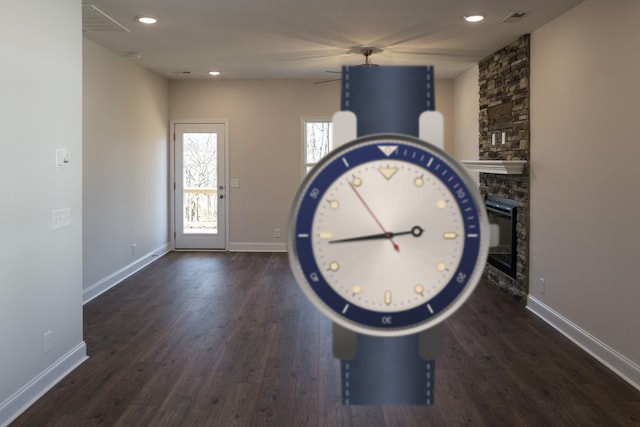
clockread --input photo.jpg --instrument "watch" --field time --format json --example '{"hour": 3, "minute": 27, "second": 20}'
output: {"hour": 2, "minute": 43, "second": 54}
